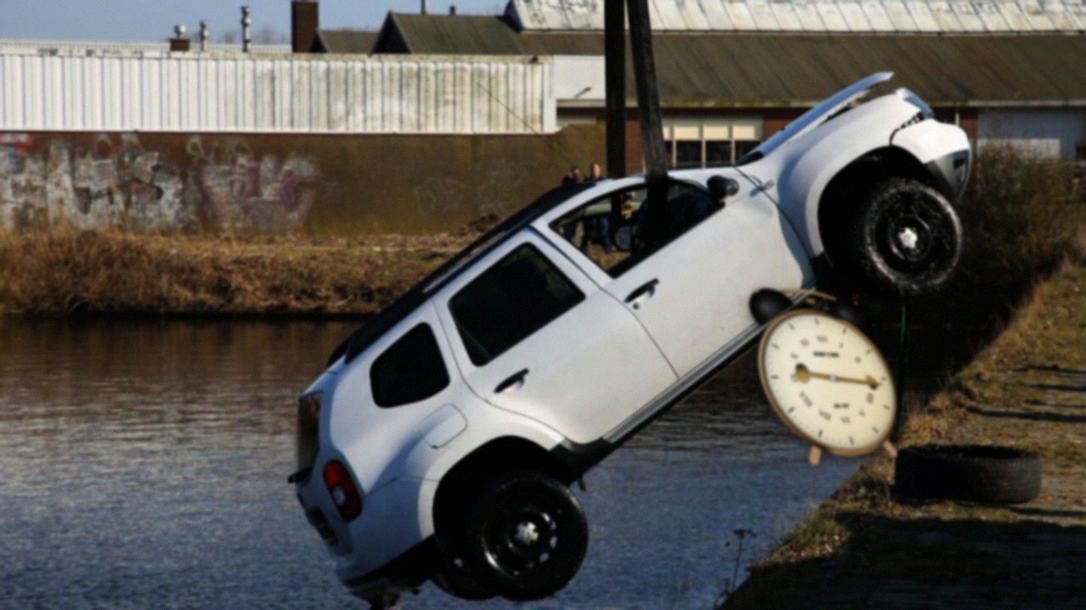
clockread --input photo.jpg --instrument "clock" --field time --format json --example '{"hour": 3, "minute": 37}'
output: {"hour": 9, "minute": 16}
